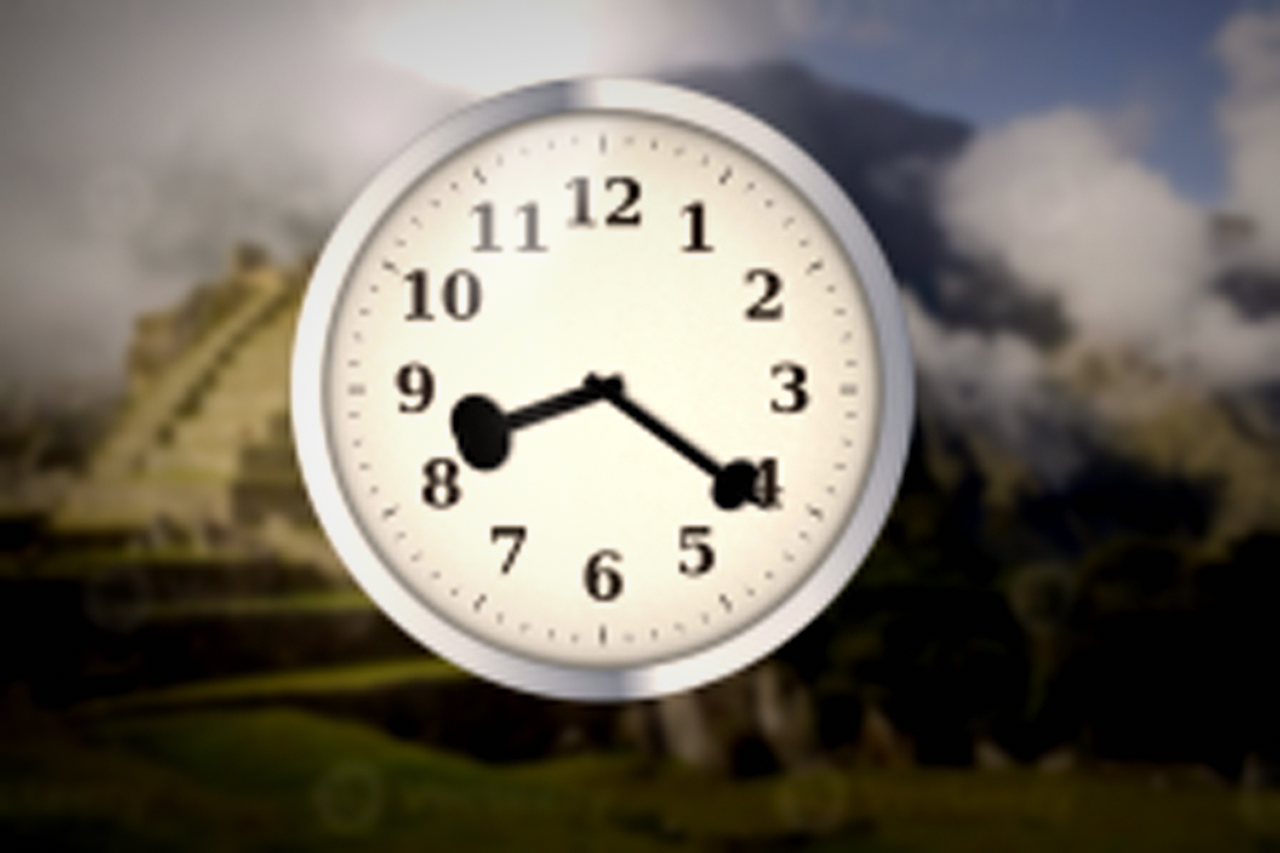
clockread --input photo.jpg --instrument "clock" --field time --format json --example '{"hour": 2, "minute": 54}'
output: {"hour": 8, "minute": 21}
